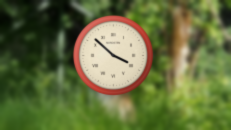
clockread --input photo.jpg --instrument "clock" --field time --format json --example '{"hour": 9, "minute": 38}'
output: {"hour": 3, "minute": 52}
